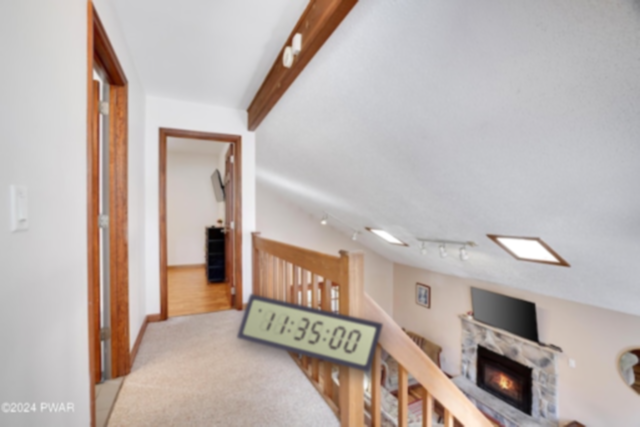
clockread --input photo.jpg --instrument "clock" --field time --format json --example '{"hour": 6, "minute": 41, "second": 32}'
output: {"hour": 11, "minute": 35, "second": 0}
